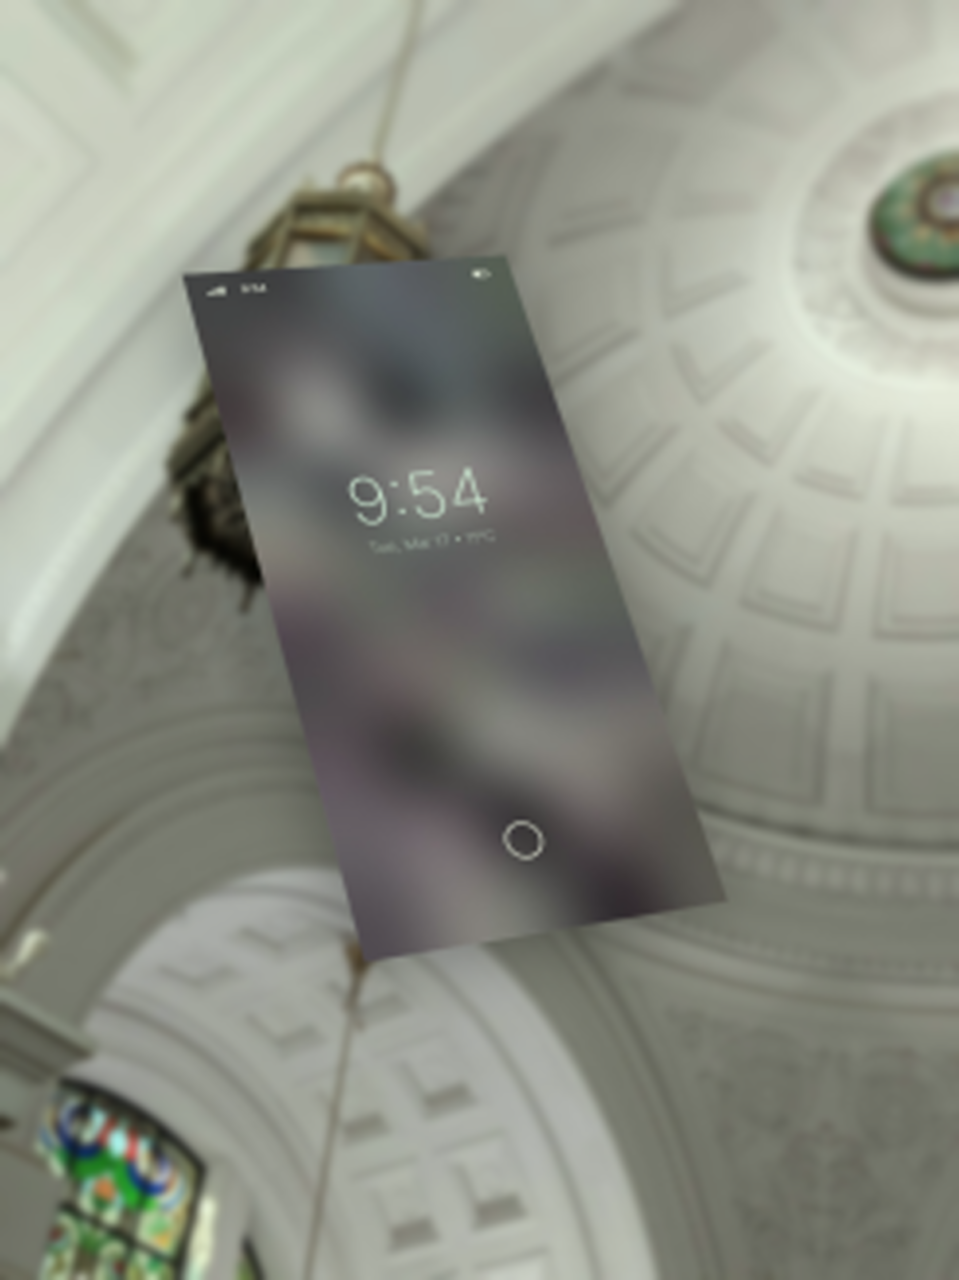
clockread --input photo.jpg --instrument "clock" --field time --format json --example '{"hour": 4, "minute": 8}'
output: {"hour": 9, "minute": 54}
